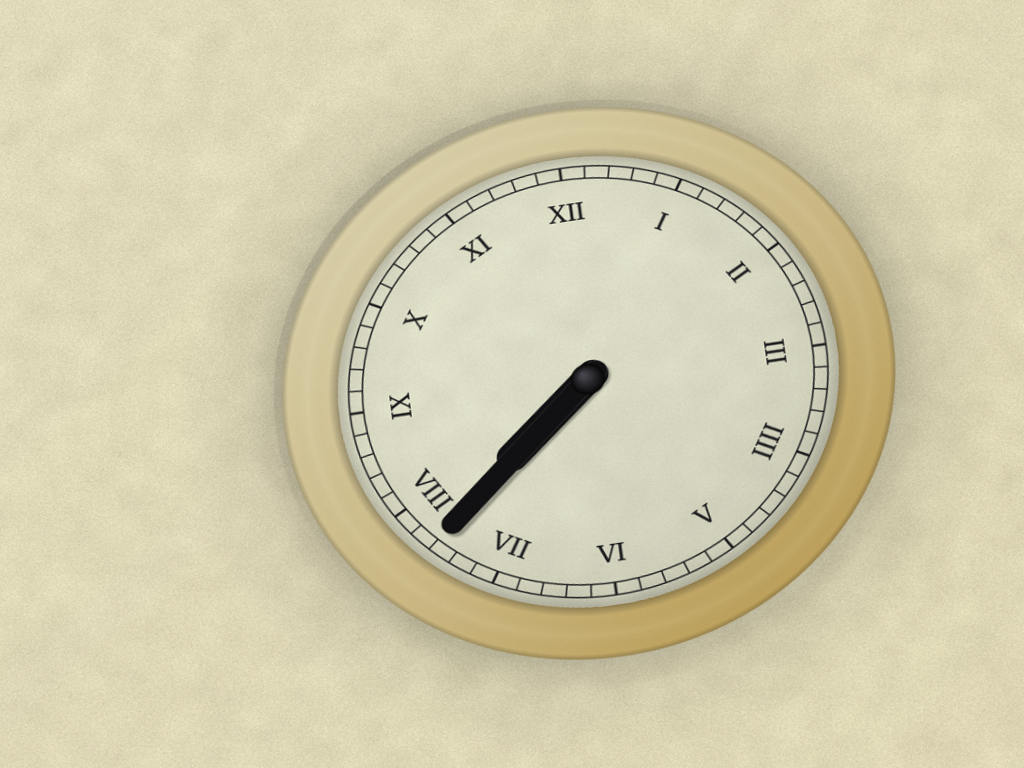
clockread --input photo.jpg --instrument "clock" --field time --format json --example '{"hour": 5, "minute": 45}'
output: {"hour": 7, "minute": 38}
